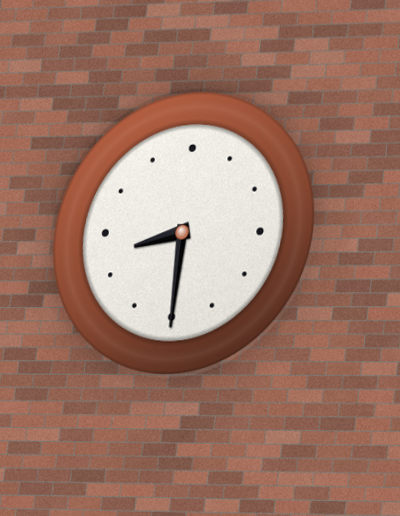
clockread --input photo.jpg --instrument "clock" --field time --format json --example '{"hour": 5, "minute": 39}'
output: {"hour": 8, "minute": 30}
